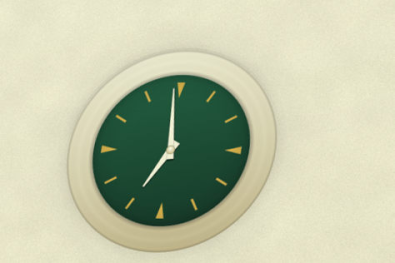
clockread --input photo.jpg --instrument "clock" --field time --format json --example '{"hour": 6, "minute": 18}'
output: {"hour": 6, "minute": 59}
